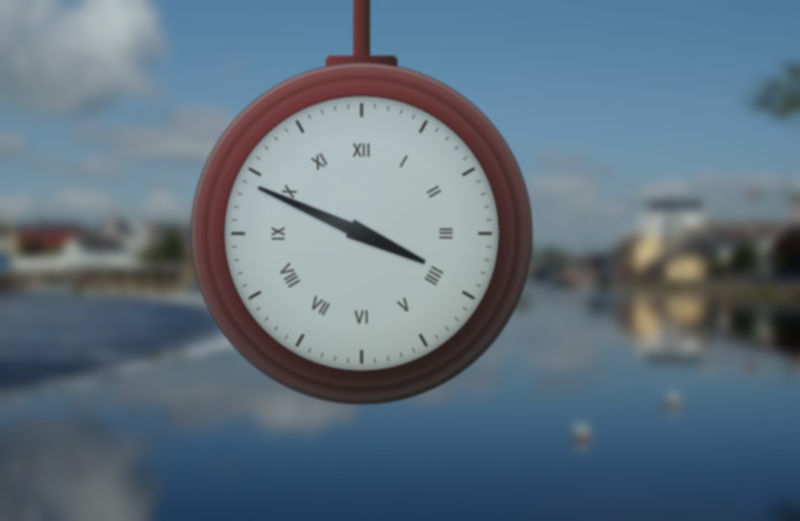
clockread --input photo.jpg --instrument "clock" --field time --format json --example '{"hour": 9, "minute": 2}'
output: {"hour": 3, "minute": 49}
